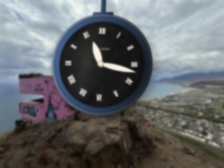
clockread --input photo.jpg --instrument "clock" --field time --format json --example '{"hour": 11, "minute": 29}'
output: {"hour": 11, "minute": 17}
